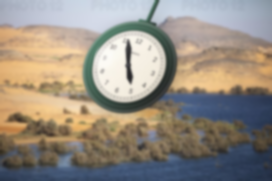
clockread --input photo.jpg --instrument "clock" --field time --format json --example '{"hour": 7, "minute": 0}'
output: {"hour": 4, "minute": 56}
